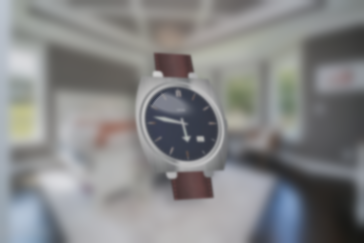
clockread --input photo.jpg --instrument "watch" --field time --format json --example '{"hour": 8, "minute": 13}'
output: {"hour": 5, "minute": 47}
